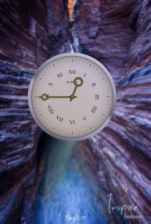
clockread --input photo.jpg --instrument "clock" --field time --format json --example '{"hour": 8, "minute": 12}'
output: {"hour": 12, "minute": 45}
